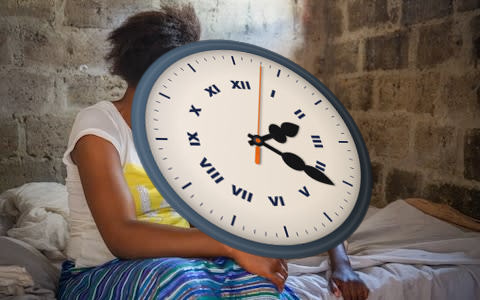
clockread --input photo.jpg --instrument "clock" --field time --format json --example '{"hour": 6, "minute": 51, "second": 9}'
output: {"hour": 2, "minute": 21, "second": 3}
